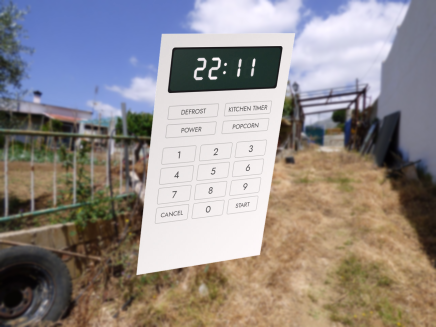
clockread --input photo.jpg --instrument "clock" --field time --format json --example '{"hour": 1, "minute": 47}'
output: {"hour": 22, "minute": 11}
